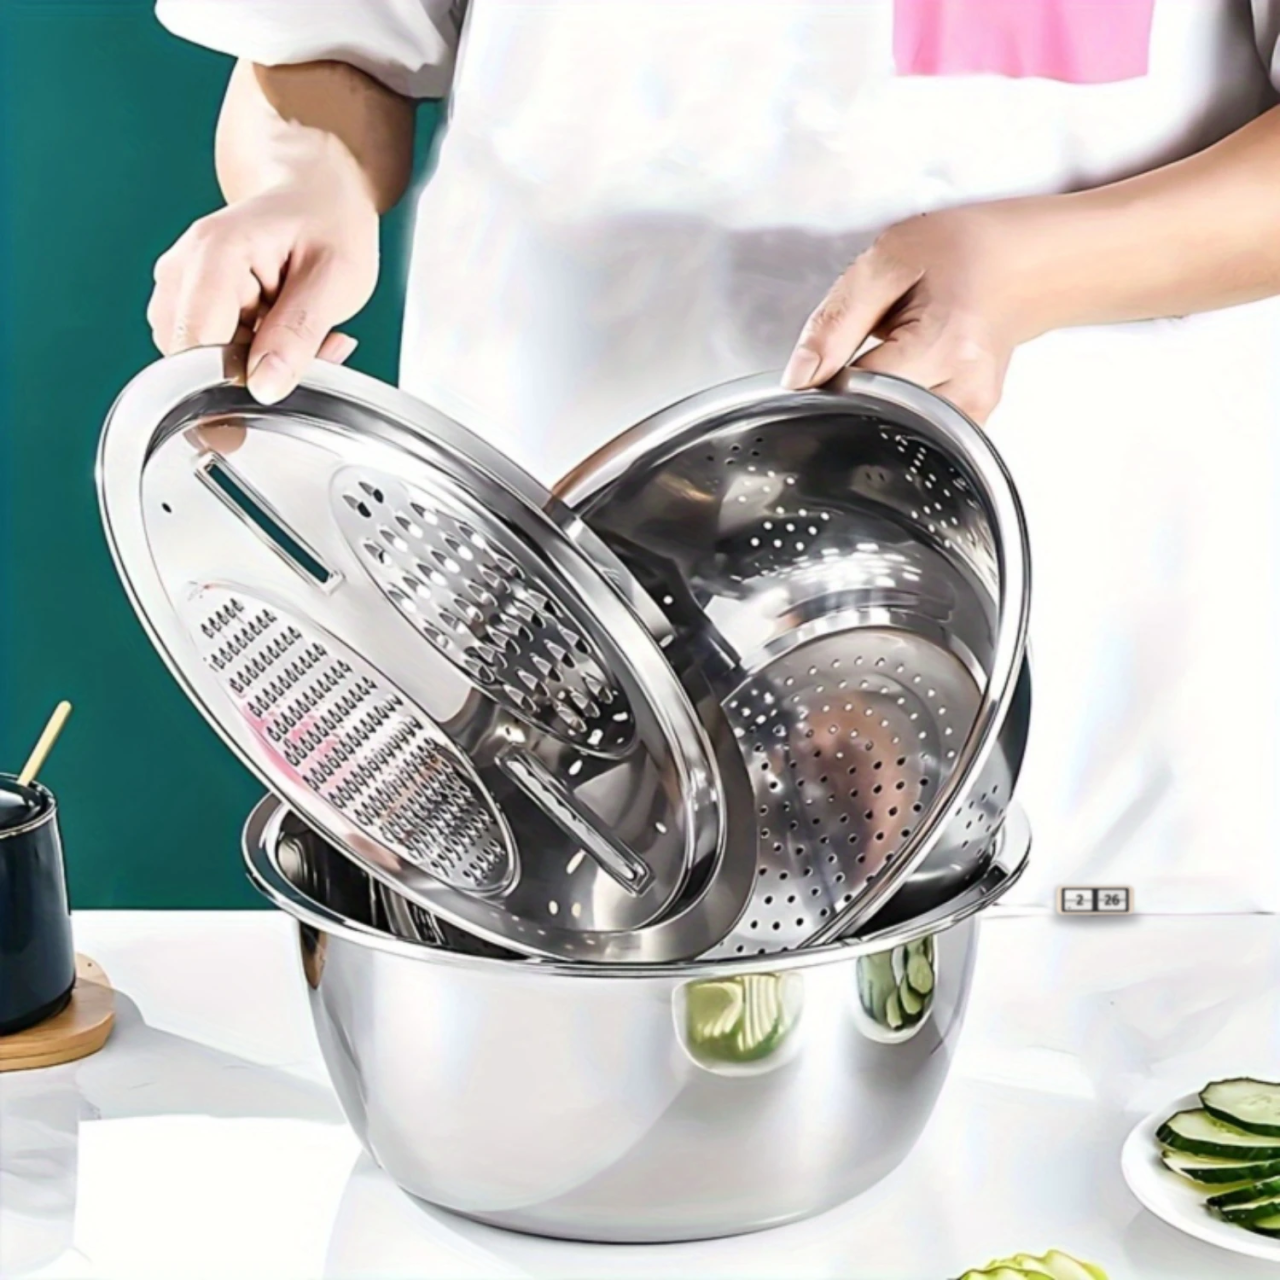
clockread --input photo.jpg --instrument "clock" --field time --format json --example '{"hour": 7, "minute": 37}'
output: {"hour": 2, "minute": 26}
